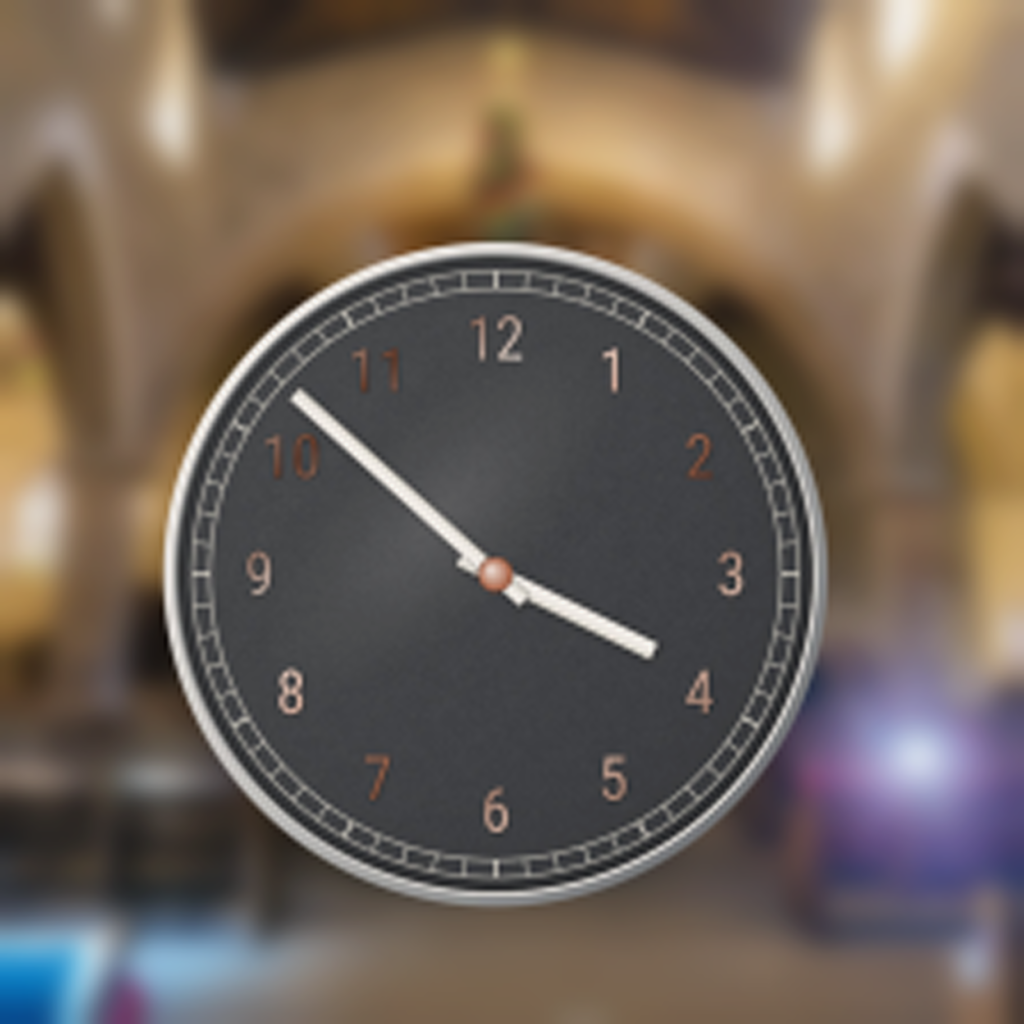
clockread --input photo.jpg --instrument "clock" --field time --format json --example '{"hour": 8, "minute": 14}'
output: {"hour": 3, "minute": 52}
